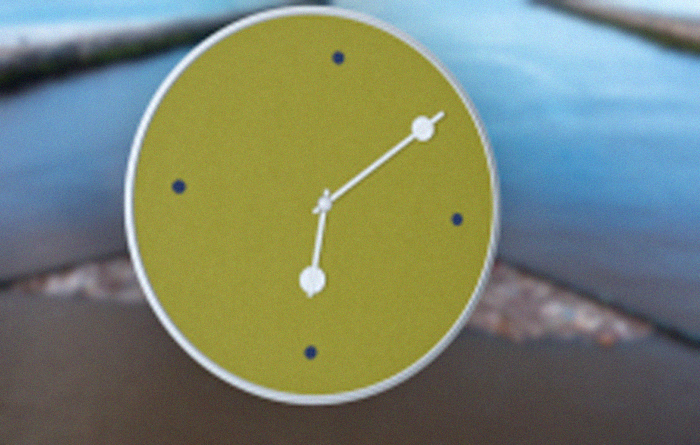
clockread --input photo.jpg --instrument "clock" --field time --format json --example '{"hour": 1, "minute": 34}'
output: {"hour": 6, "minute": 8}
